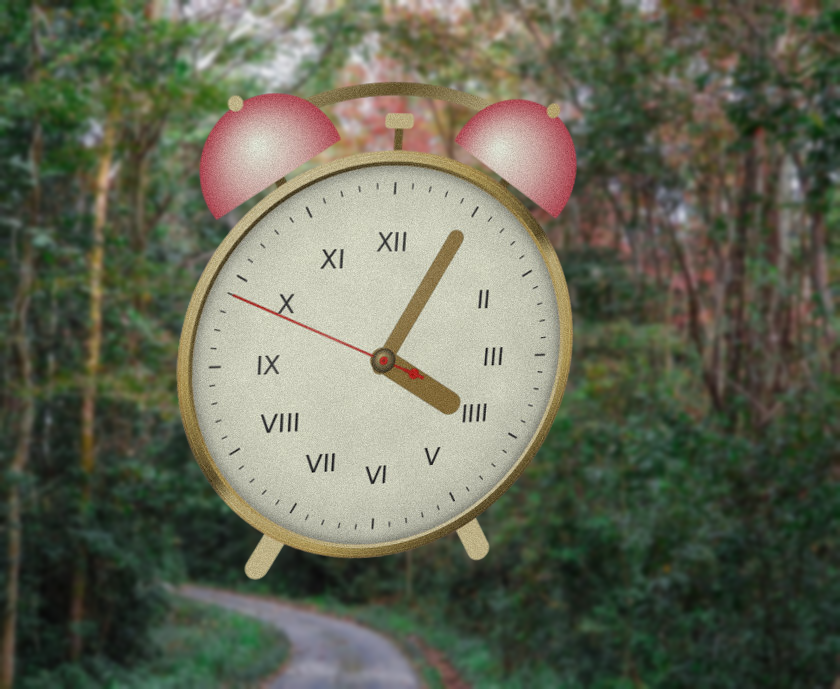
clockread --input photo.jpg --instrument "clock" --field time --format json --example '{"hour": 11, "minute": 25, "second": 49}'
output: {"hour": 4, "minute": 4, "second": 49}
